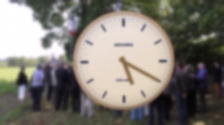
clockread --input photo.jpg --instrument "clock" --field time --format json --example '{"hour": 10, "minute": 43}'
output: {"hour": 5, "minute": 20}
